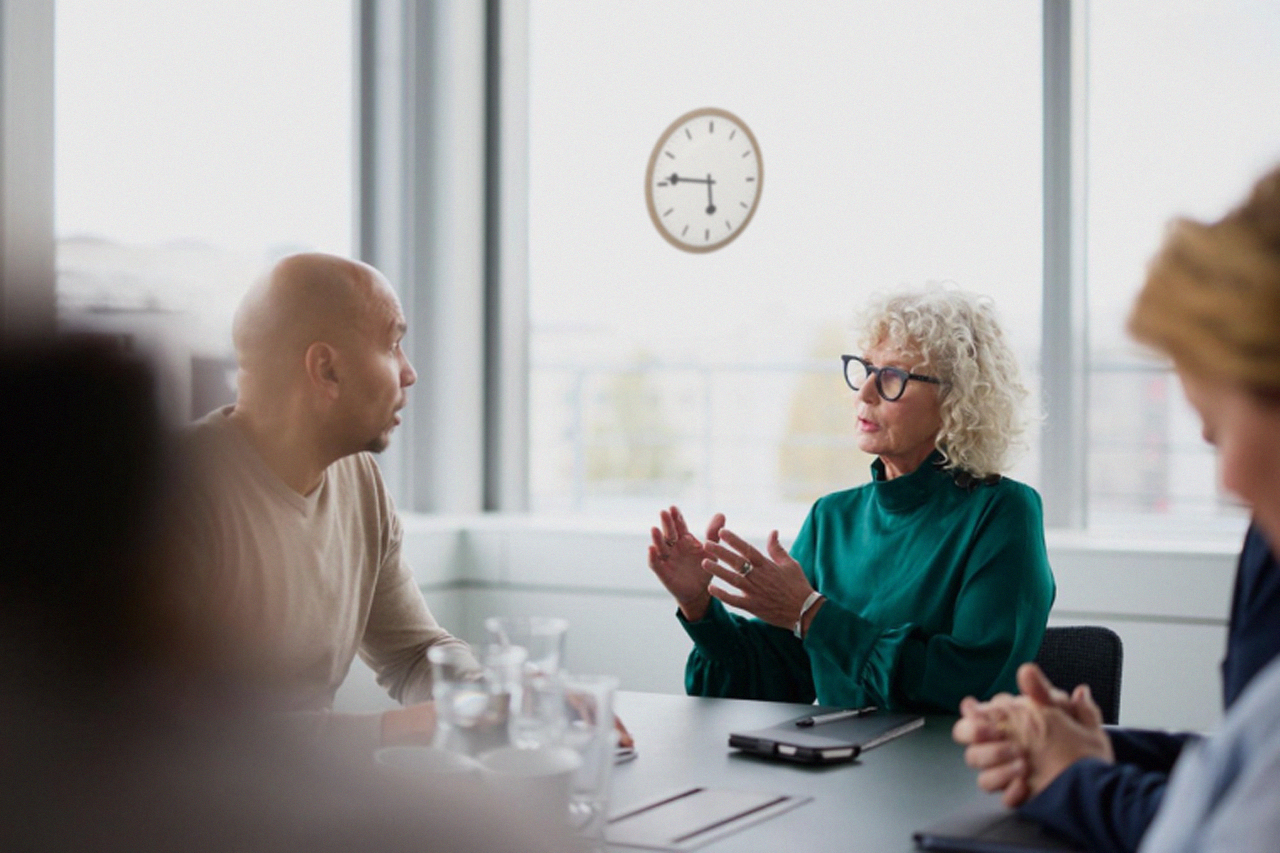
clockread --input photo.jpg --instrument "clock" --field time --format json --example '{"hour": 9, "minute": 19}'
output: {"hour": 5, "minute": 46}
